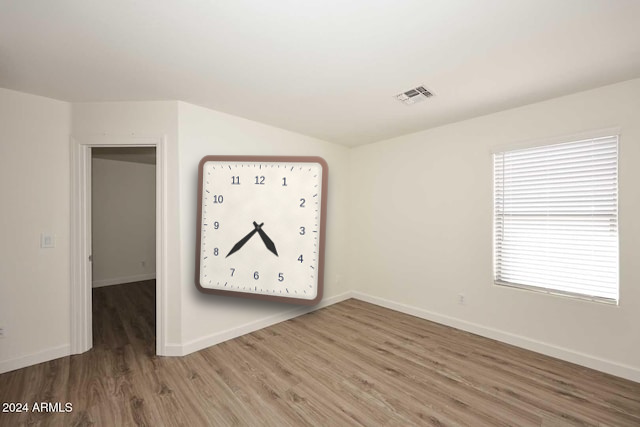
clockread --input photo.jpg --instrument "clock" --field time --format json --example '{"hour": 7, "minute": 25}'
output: {"hour": 4, "minute": 38}
